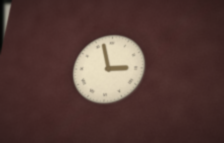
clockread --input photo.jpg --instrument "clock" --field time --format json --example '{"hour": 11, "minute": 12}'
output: {"hour": 2, "minute": 57}
